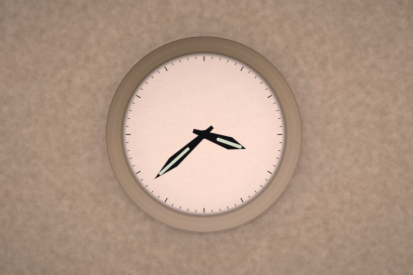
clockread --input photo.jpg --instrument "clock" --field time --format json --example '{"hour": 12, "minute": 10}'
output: {"hour": 3, "minute": 38}
